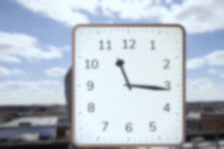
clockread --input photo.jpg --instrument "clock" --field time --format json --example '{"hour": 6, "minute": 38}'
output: {"hour": 11, "minute": 16}
